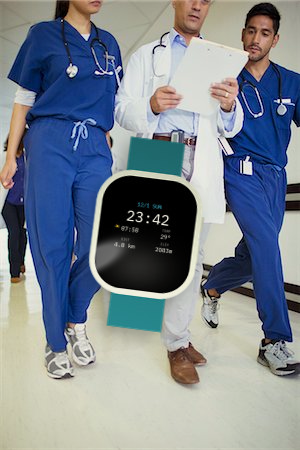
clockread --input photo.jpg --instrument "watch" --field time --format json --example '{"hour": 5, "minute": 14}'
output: {"hour": 23, "minute": 42}
